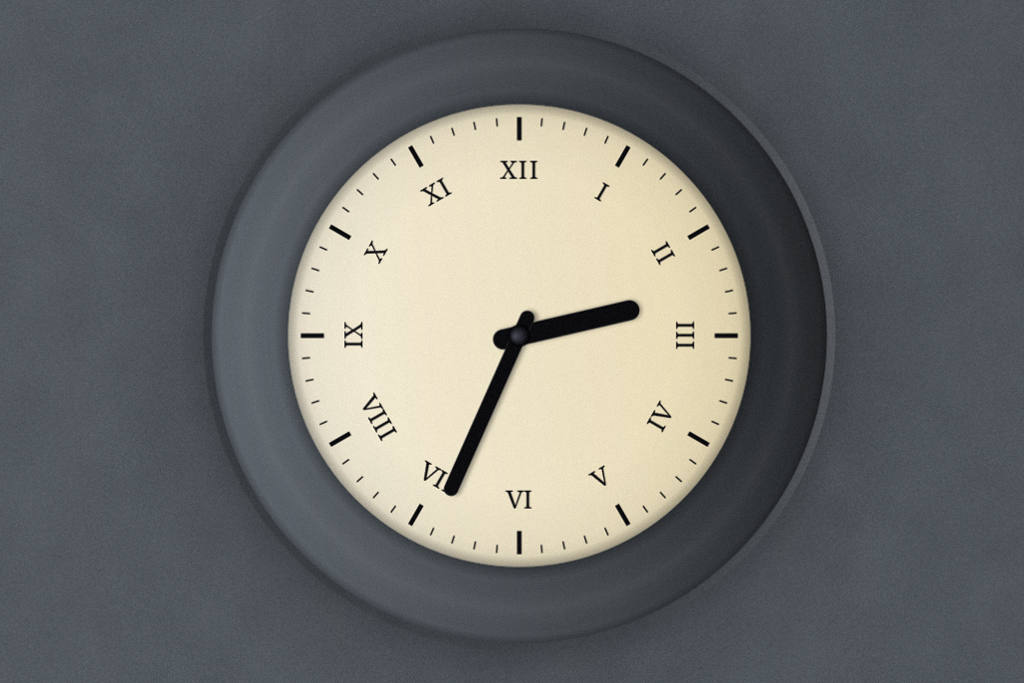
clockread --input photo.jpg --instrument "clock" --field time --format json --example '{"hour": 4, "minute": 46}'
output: {"hour": 2, "minute": 34}
